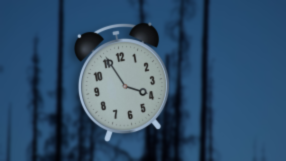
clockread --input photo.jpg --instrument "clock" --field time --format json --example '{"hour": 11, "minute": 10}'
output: {"hour": 3, "minute": 56}
